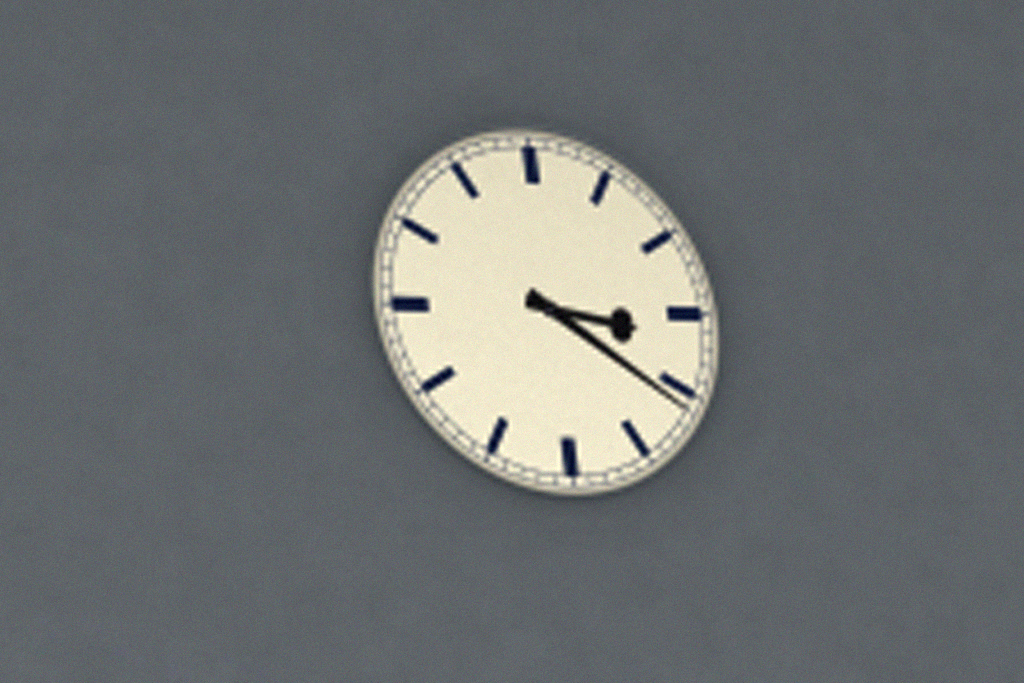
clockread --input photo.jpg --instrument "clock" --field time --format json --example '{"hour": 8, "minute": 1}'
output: {"hour": 3, "minute": 21}
